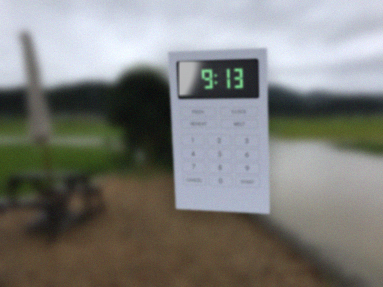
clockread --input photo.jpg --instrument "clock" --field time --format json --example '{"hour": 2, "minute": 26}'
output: {"hour": 9, "minute": 13}
